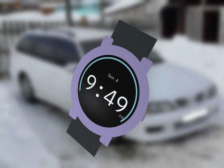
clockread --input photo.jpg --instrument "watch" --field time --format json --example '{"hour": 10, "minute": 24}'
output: {"hour": 9, "minute": 49}
